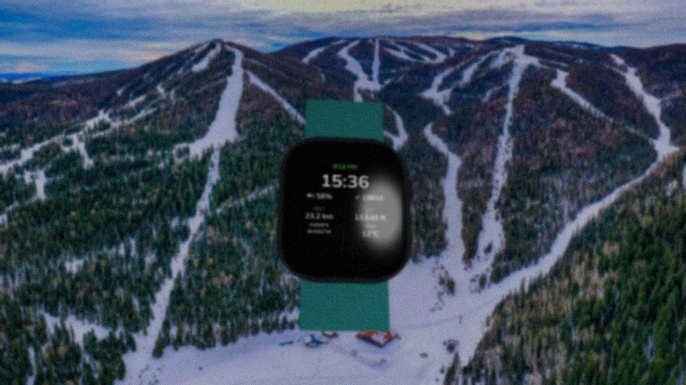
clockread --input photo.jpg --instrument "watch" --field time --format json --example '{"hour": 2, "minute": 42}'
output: {"hour": 15, "minute": 36}
